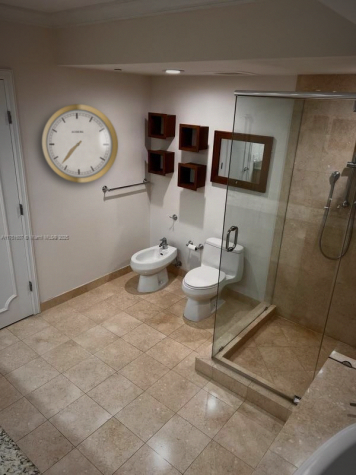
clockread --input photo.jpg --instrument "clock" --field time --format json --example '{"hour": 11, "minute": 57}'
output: {"hour": 7, "minute": 37}
